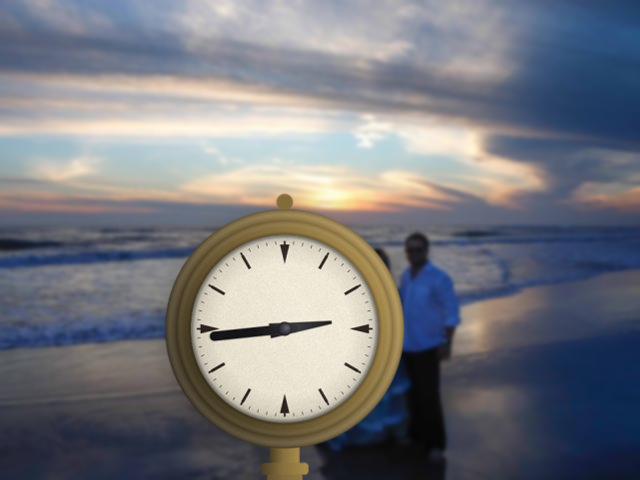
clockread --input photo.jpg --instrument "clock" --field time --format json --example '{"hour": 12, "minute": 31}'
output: {"hour": 2, "minute": 44}
